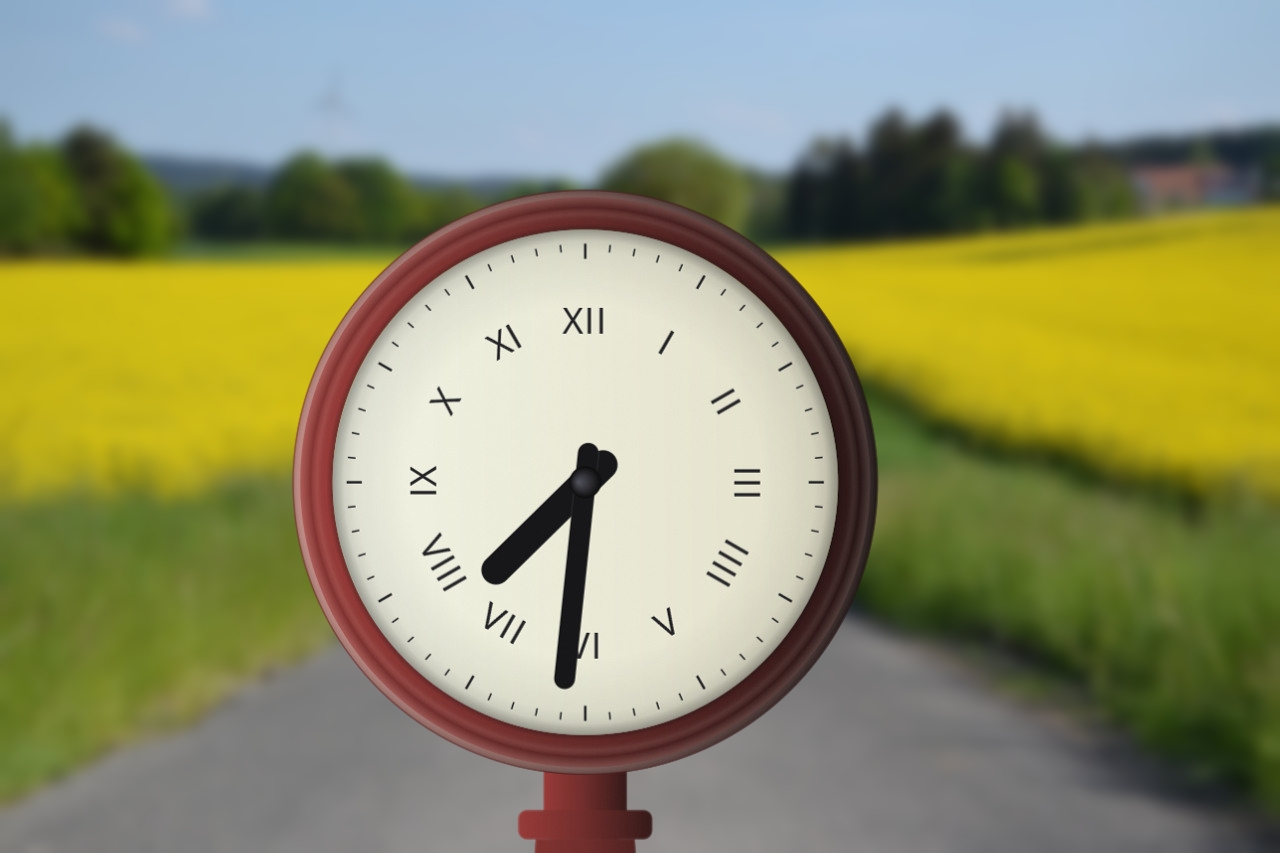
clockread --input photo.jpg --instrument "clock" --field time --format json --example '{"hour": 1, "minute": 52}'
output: {"hour": 7, "minute": 31}
